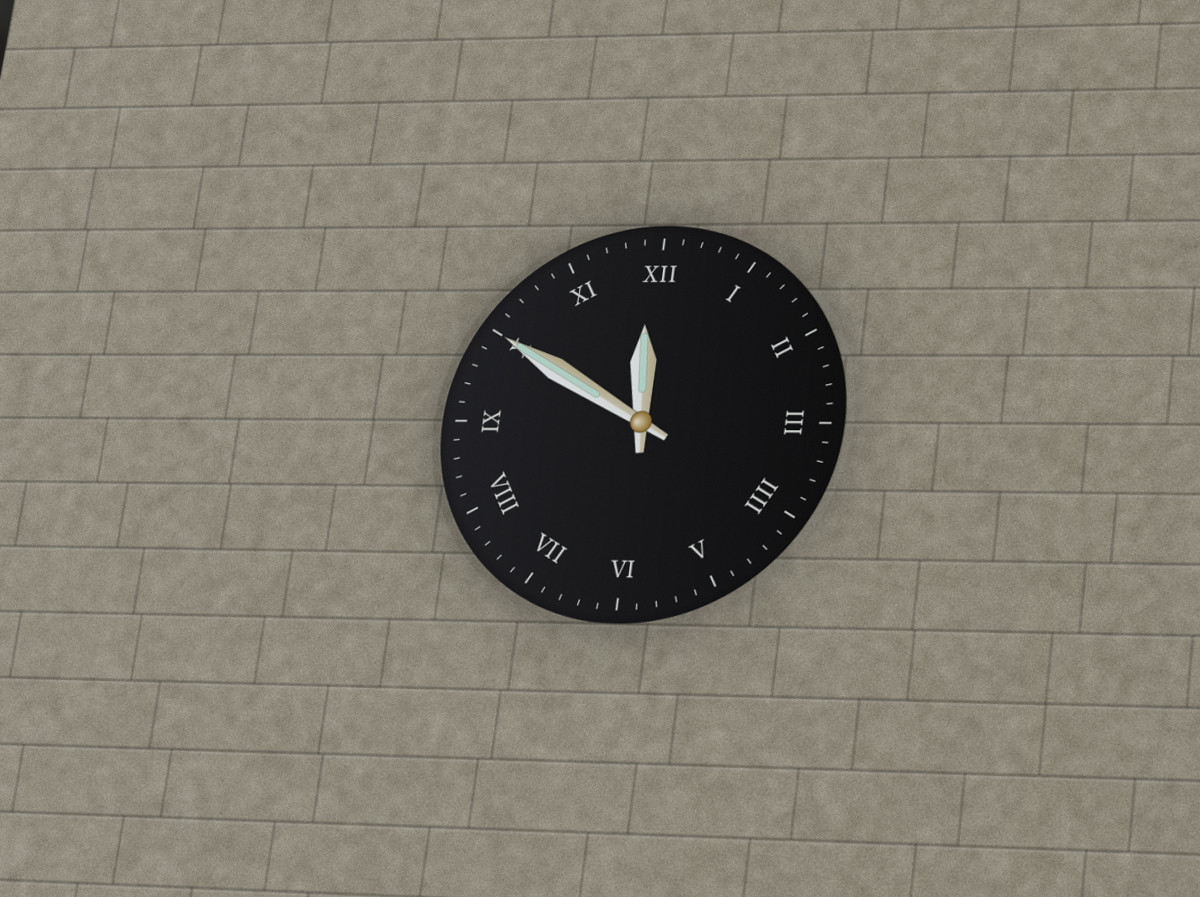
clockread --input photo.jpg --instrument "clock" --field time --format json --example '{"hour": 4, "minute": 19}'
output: {"hour": 11, "minute": 50}
